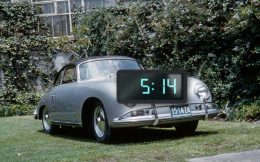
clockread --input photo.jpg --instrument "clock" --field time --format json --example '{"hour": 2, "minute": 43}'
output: {"hour": 5, "minute": 14}
